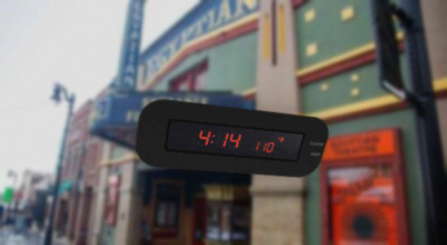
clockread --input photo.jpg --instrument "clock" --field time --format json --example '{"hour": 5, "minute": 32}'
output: {"hour": 4, "minute": 14}
